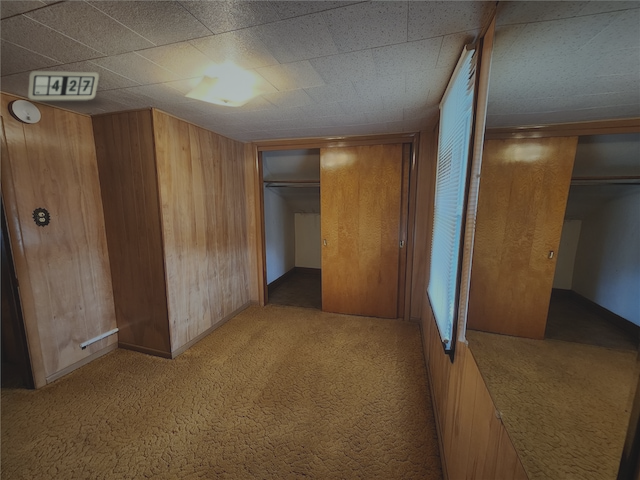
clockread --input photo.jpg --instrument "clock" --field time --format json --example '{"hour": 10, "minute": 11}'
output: {"hour": 4, "minute": 27}
